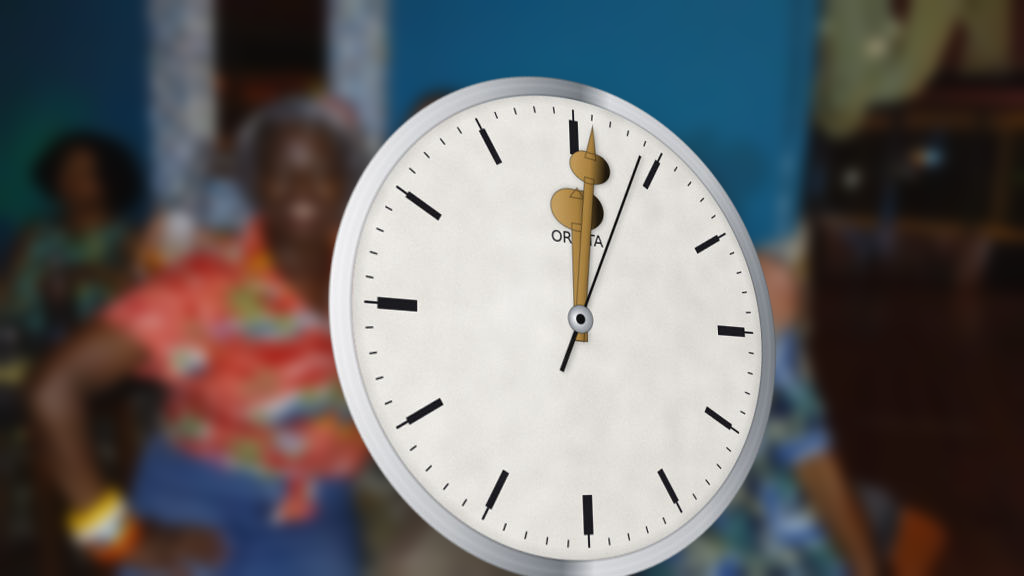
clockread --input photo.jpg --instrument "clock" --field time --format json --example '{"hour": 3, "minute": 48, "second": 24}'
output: {"hour": 12, "minute": 1, "second": 4}
